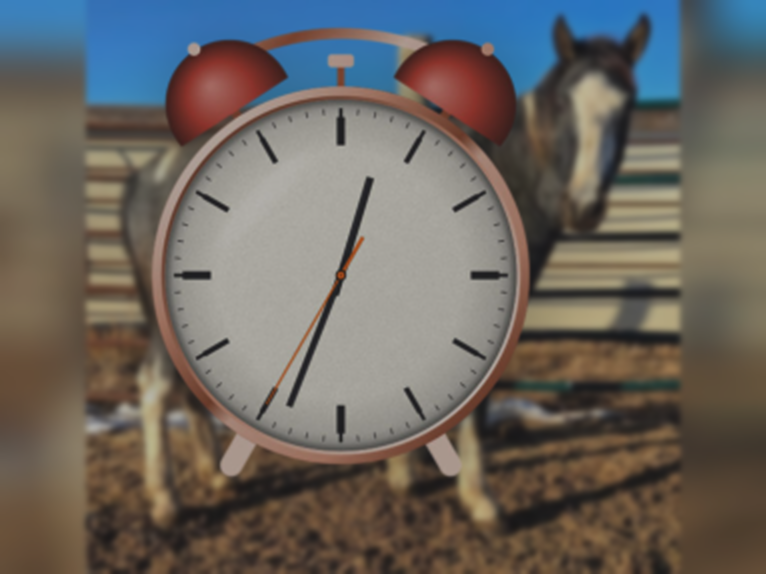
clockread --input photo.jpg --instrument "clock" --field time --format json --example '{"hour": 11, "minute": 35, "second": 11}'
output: {"hour": 12, "minute": 33, "second": 35}
